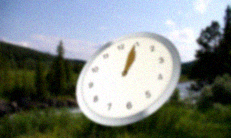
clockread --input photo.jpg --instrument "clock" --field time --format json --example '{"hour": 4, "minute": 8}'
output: {"hour": 1, "minute": 4}
